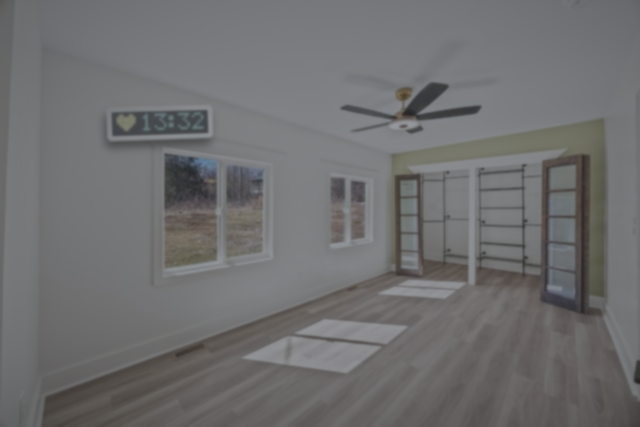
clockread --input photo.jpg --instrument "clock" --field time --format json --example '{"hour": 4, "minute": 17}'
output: {"hour": 13, "minute": 32}
